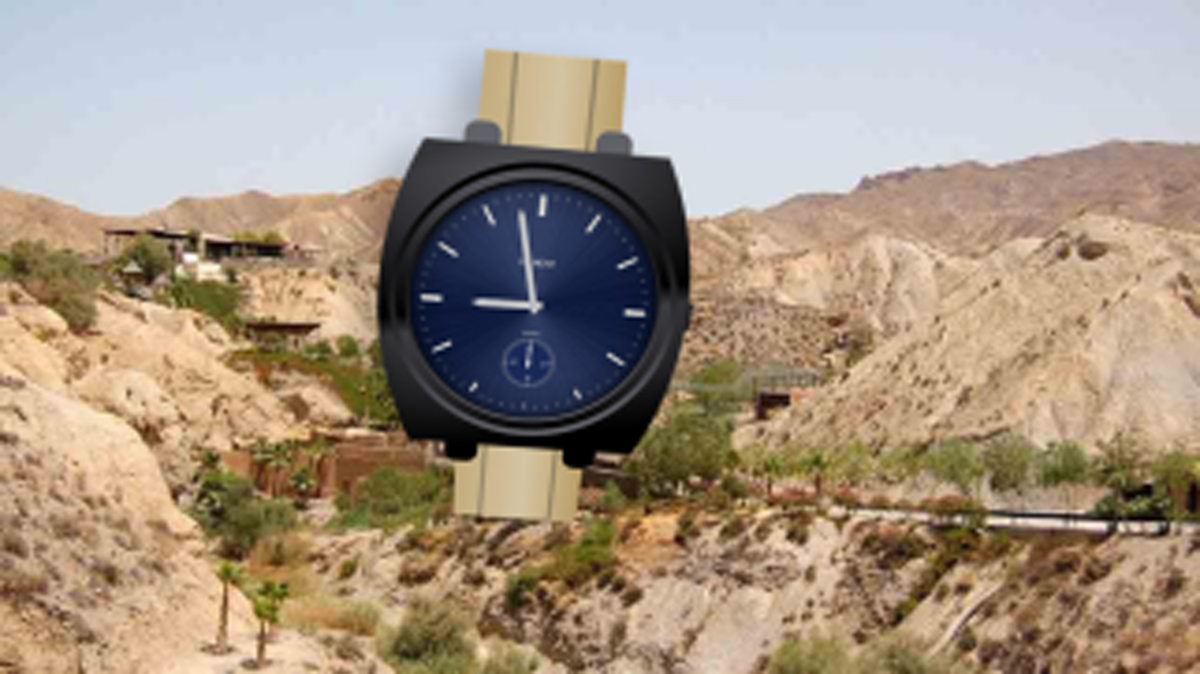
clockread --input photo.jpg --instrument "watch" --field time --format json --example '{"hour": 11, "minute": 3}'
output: {"hour": 8, "minute": 58}
